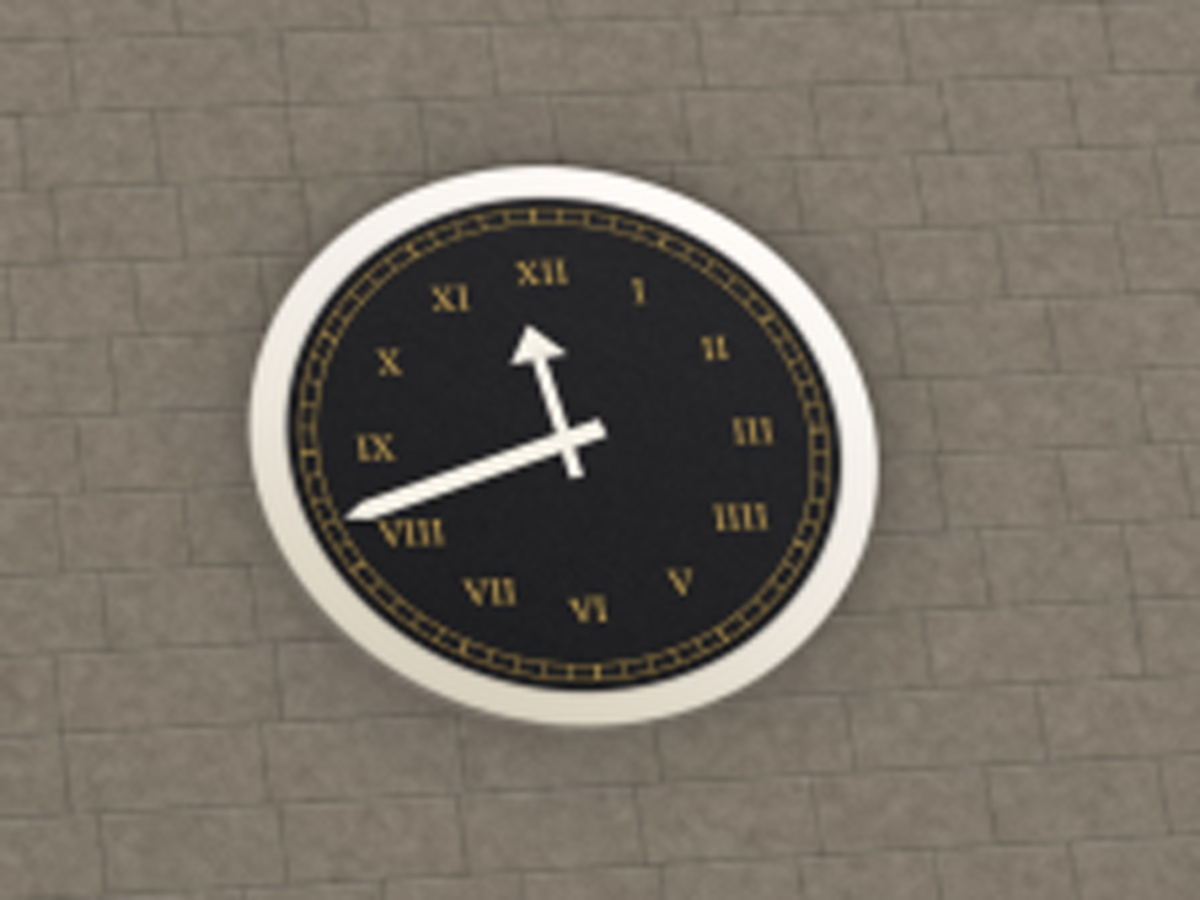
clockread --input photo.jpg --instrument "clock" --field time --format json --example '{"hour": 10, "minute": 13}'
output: {"hour": 11, "minute": 42}
